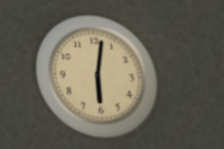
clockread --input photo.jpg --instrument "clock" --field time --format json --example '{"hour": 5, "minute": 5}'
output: {"hour": 6, "minute": 2}
